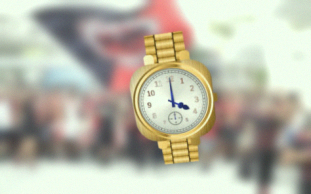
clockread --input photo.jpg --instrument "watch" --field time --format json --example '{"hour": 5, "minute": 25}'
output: {"hour": 4, "minute": 0}
